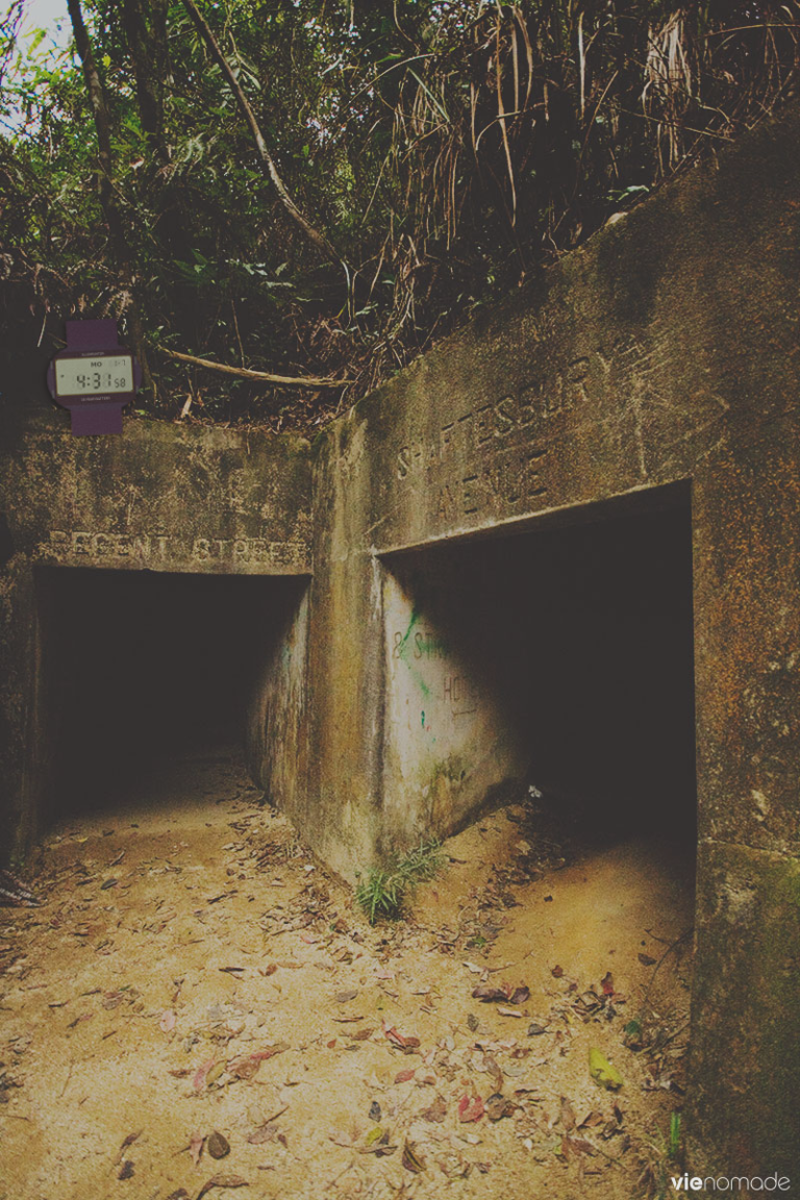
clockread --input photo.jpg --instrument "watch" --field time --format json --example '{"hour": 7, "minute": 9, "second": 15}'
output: {"hour": 4, "minute": 31, "second": 58}
